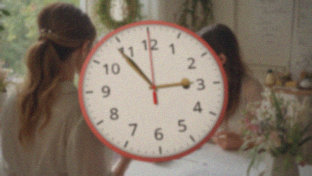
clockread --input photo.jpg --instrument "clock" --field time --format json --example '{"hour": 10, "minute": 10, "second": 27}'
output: {"hour": 2, "minute": 54, "second": 0}
